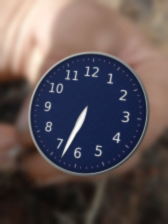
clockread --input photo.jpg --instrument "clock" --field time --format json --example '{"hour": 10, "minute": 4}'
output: {"hour": 6, "minute": 33}
